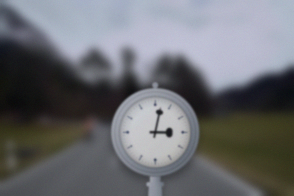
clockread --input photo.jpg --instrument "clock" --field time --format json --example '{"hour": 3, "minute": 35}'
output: {"hour": 3, "minute": 2}
